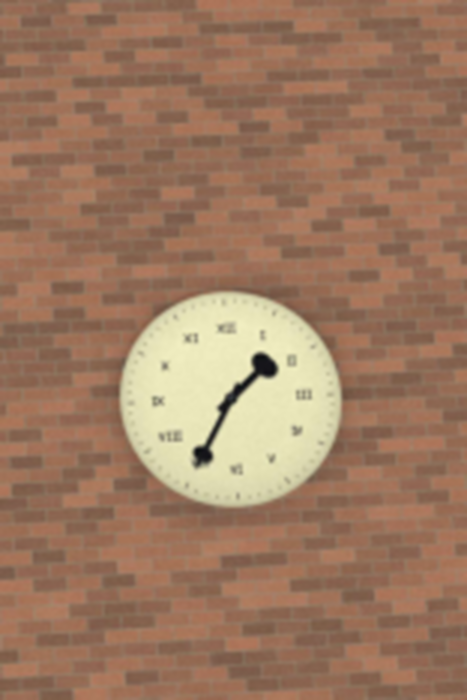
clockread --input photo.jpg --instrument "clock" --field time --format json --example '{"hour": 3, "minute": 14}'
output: {"hour": 1, "minute": 35}
